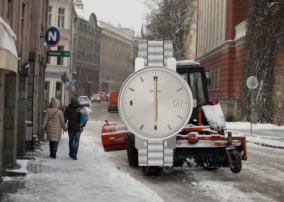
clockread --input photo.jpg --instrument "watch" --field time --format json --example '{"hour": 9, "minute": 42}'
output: {"hour": 6, "minute": 0}
